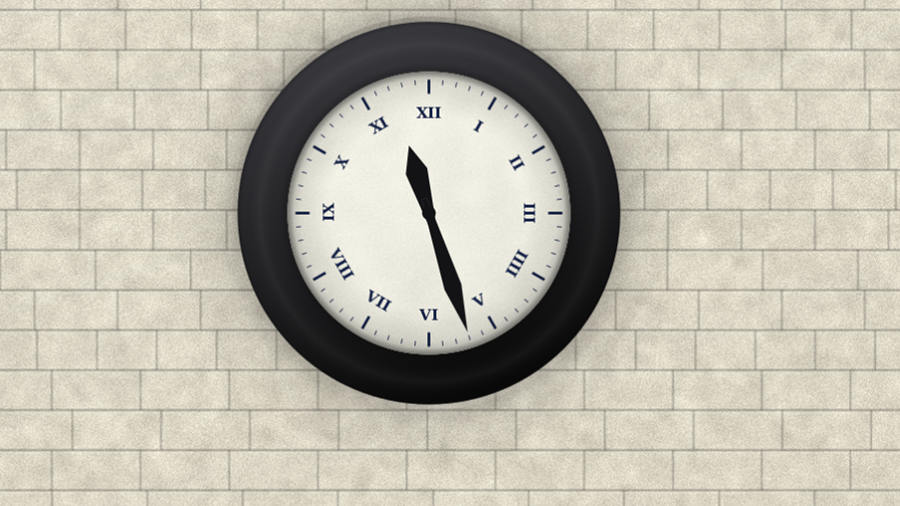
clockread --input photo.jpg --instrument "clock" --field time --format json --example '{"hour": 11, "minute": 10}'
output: {"hour": 11, "minute": 27}
